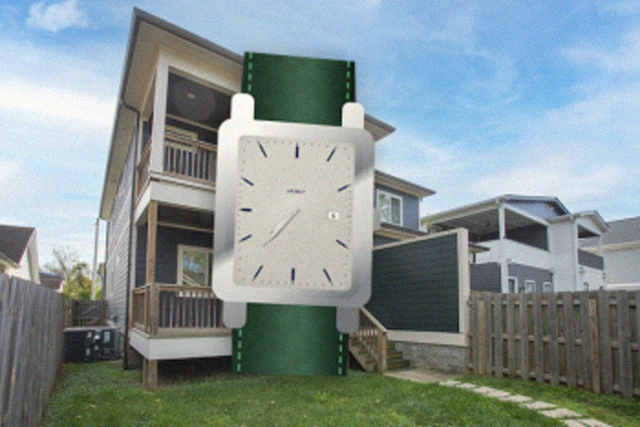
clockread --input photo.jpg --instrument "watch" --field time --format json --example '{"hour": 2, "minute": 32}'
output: {"hour": 7, "minute": 37}
